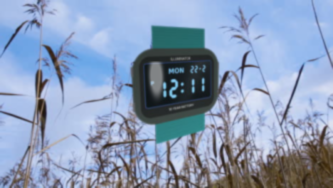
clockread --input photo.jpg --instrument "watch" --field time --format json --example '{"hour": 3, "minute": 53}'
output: {"hour": 12, "minute": 11}
